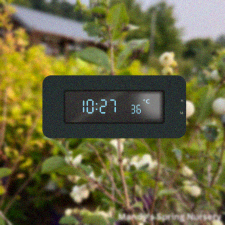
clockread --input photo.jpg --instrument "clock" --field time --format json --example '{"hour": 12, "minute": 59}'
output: {"hour": 10, "minute": 27}
